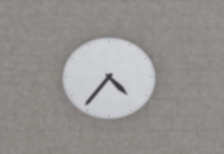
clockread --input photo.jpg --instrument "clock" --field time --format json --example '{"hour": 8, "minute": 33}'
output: {"hour": 4, "minute": 36}
